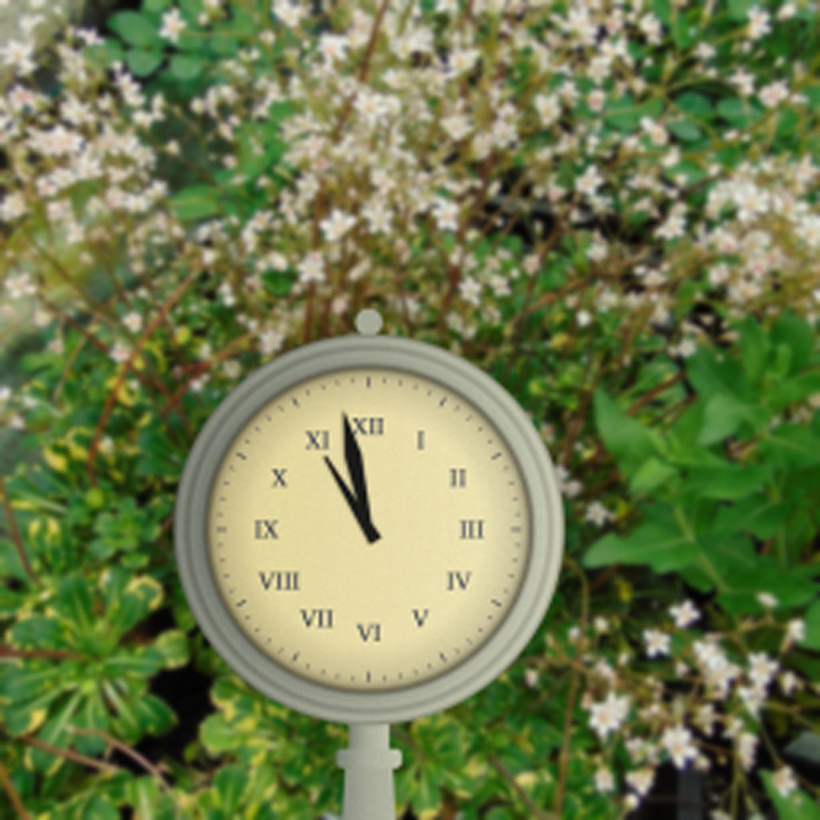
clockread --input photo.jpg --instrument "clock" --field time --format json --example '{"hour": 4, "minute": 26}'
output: {"hour": 10, "minute": 58}
